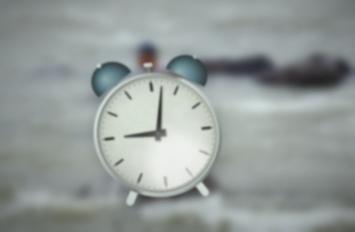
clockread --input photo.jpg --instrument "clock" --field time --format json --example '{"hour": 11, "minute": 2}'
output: {"hour": 9, "minute": 2}
